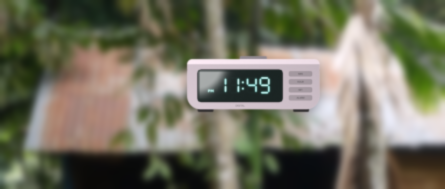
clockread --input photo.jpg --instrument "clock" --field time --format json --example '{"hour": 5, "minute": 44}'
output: {"hour": 11, "minute": 49}
